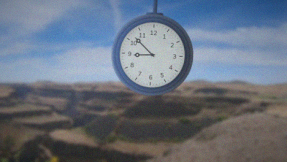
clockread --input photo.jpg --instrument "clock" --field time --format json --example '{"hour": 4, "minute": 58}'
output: {"hour": 8, "minute": 52}
